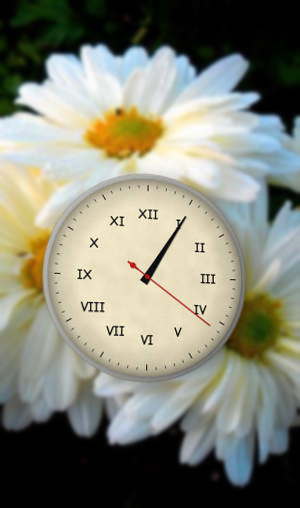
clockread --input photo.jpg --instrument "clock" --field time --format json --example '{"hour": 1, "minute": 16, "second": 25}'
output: {"hour": 1, "minute": 5, "second": 21}
